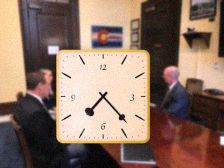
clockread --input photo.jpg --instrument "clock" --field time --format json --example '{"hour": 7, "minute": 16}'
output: {"hour": 7, "minute": 23}
